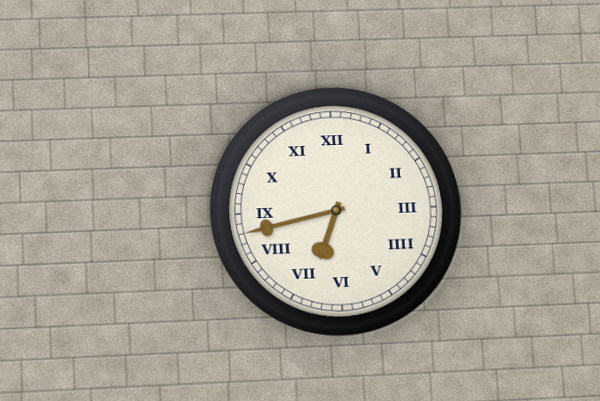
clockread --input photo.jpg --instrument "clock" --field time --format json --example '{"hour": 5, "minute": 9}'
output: {"hour": 6, "minute": 43}
